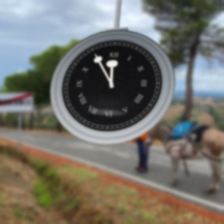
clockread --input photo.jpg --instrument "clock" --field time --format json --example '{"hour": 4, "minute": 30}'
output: {"hour": 11, "minute": 55}
